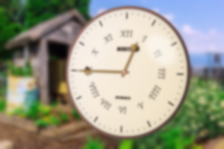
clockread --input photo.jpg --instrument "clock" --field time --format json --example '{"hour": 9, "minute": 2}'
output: {"hour": 12, "minute": 45}
